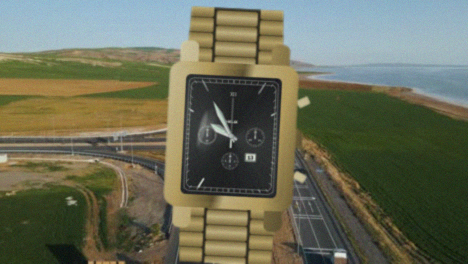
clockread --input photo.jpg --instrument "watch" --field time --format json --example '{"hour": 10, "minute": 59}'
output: {"hour": 9, "minute": 55}
